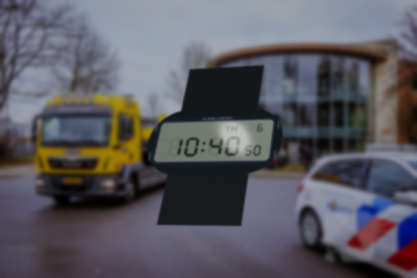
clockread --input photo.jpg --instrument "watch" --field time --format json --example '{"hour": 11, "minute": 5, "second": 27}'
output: {"hour": 10, "minute": 40, "second": 50}
